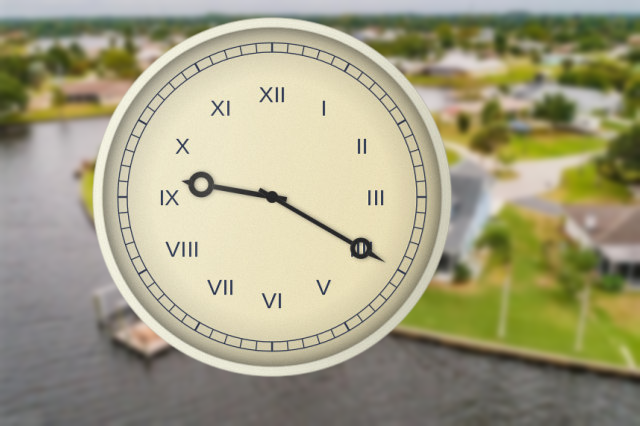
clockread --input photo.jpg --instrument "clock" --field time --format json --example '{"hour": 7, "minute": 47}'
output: {"hour": 9, "minute": 20}
